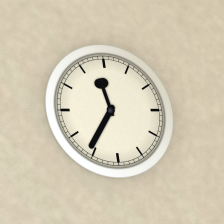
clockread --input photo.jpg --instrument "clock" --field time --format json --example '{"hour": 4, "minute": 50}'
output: {"hour": 11, "minute": 36}
